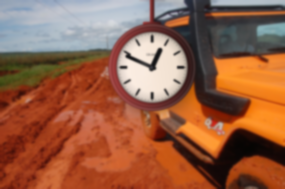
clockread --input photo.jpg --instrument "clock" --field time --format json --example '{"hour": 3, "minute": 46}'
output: {"hour": 12, "minute": 49}
